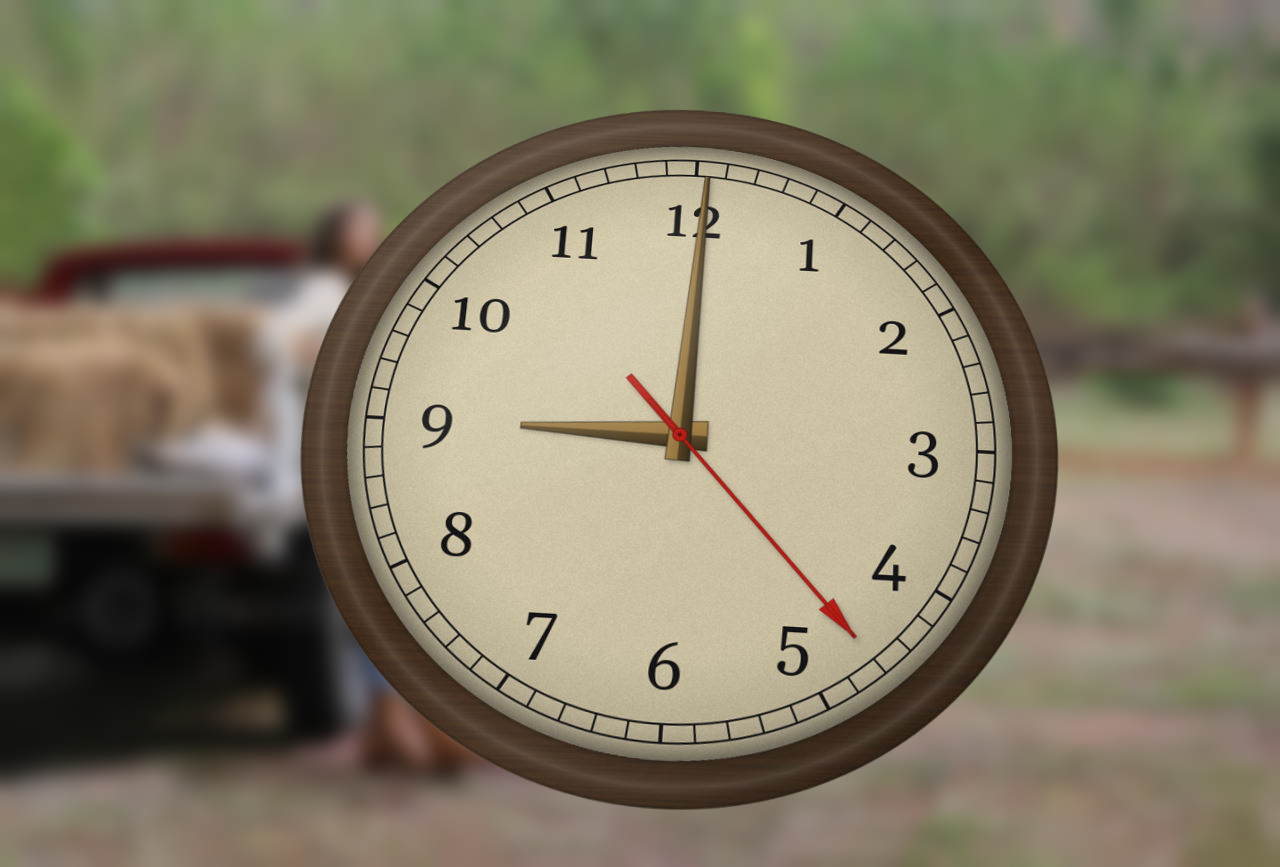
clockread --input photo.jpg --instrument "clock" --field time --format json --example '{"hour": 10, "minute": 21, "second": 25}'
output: {"hour": 9, "minute": 0, "second": 23}
